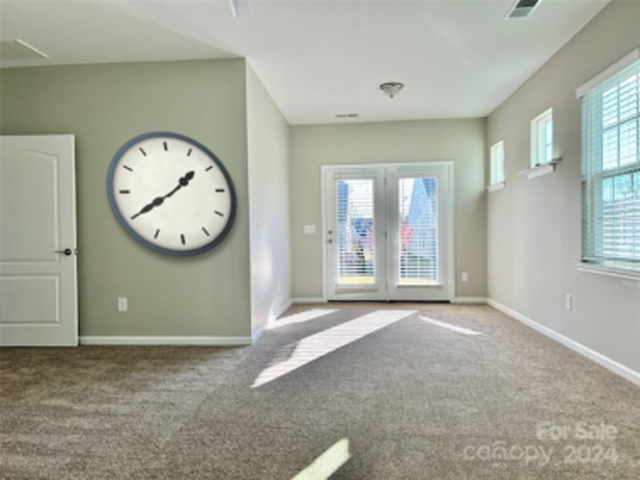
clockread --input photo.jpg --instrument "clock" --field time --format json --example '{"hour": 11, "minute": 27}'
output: {"hour": 1, "minute": 40}
